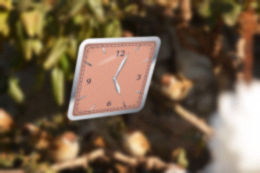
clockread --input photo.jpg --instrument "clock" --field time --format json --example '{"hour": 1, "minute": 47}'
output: {"hour": 5, "minute": 3}
